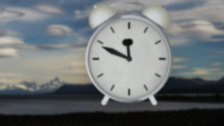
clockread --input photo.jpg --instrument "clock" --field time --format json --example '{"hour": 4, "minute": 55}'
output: {"hour": 11, "minute": 49}
